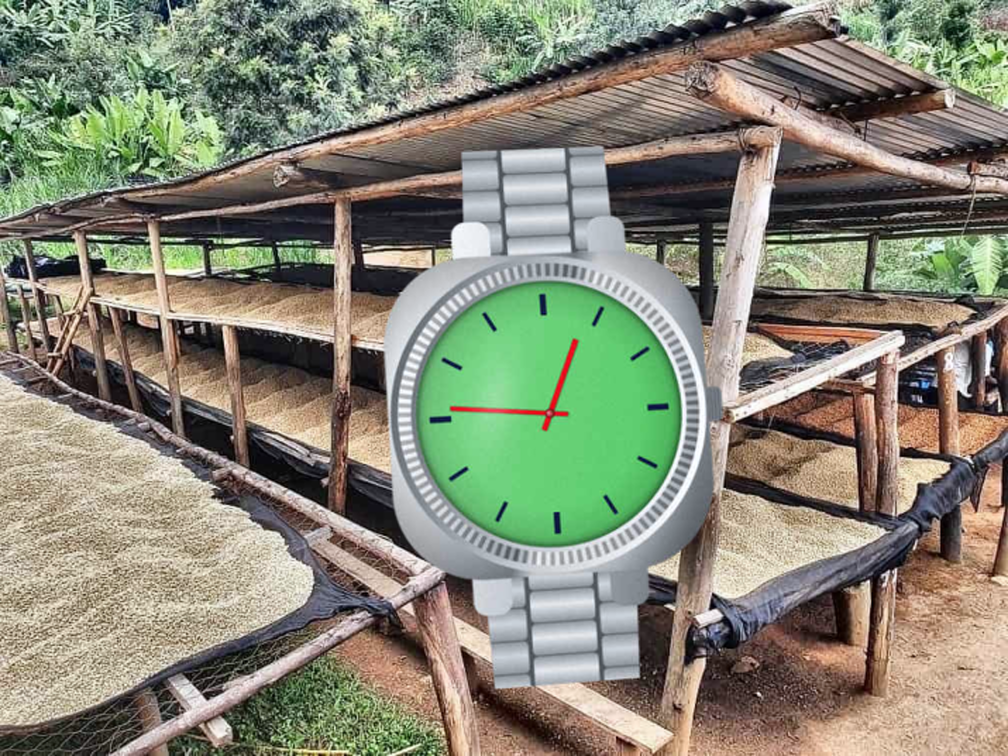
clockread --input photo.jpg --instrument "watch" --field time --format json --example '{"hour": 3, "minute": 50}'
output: {"hour": 12, "minute": 46}
